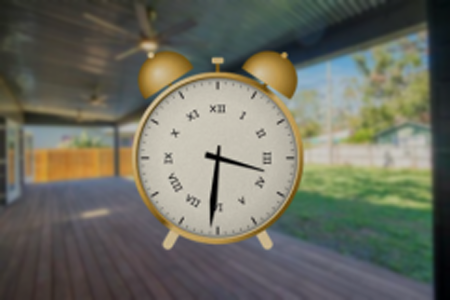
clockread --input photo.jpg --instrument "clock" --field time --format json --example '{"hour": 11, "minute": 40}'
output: {"hour": 3, "minute": 31}
